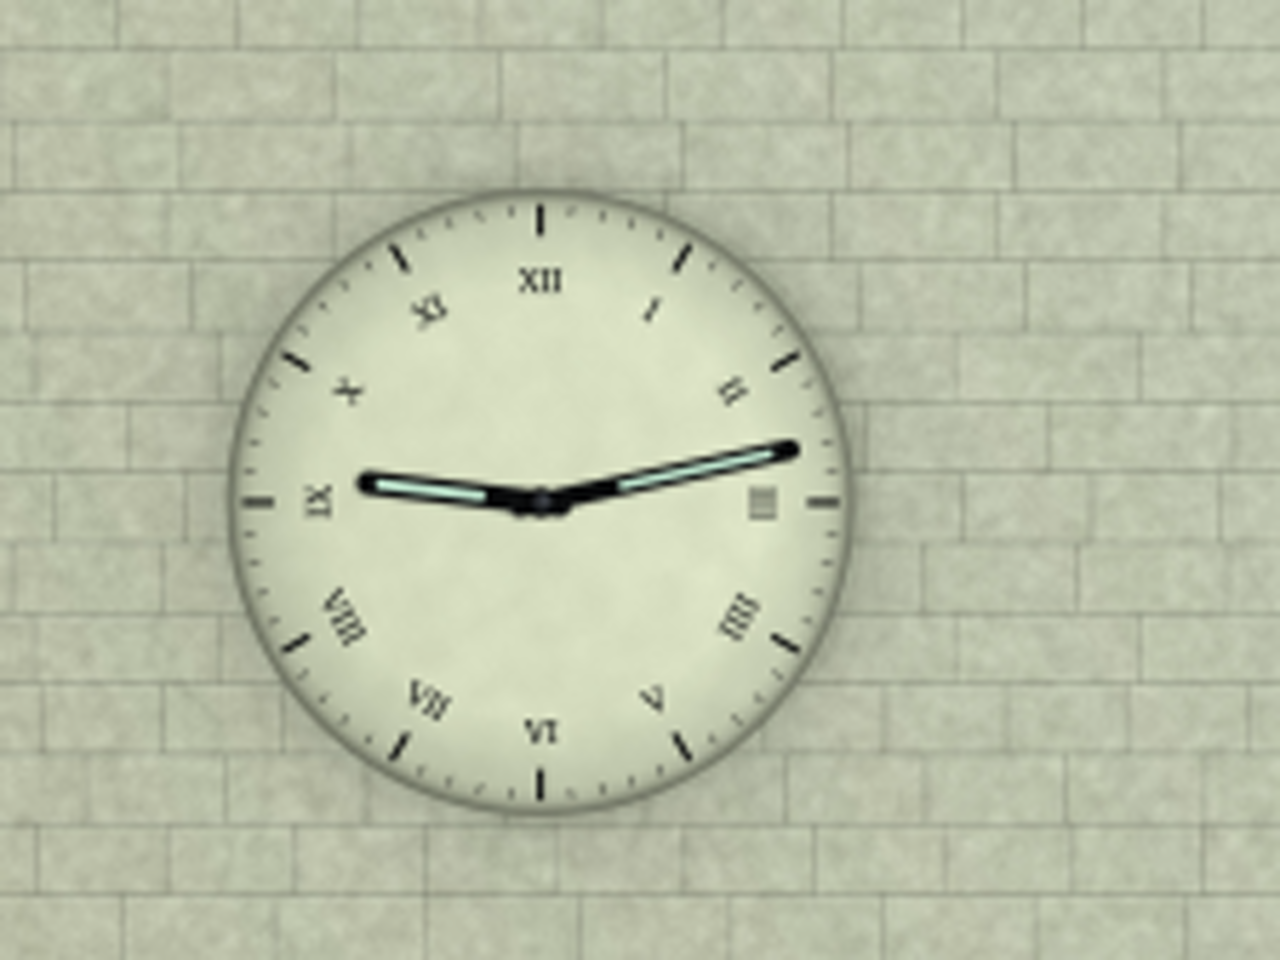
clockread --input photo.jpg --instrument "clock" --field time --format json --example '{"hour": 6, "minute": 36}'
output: {"hour": 9, "minute": 13}
